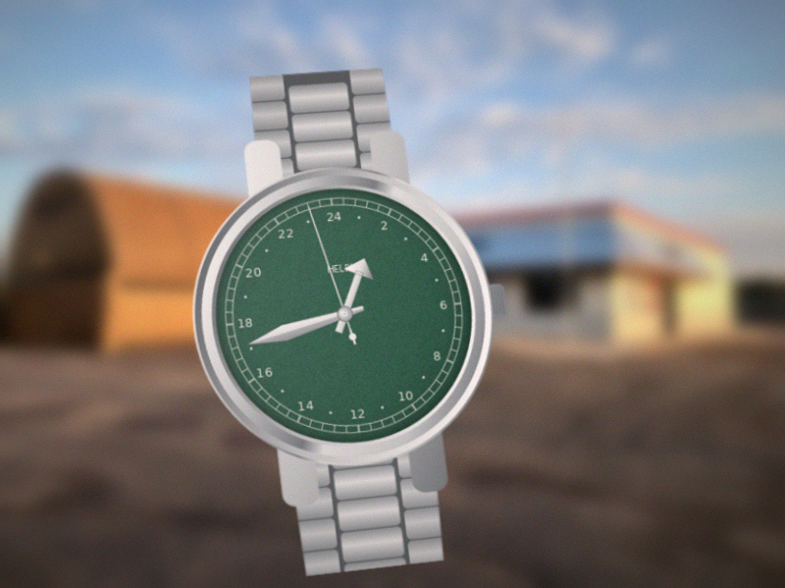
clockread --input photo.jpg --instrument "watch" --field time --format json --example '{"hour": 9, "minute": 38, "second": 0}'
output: {"hour": 1, "minute": 42, "second": 58}
